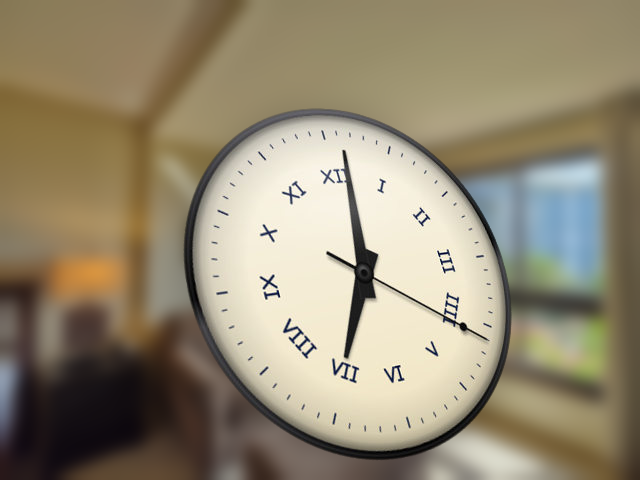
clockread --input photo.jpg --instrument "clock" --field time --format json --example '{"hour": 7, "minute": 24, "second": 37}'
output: {"hour": 7, "minute": 1, "second": 21}
